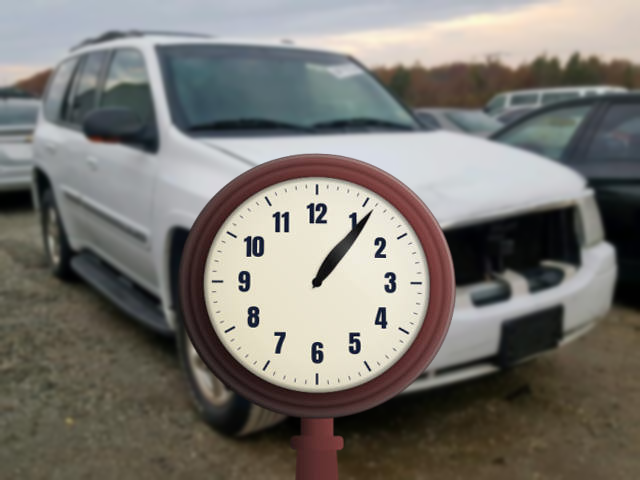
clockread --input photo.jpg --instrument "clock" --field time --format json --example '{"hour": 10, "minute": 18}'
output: {"hour": 1, "minute": 6}
